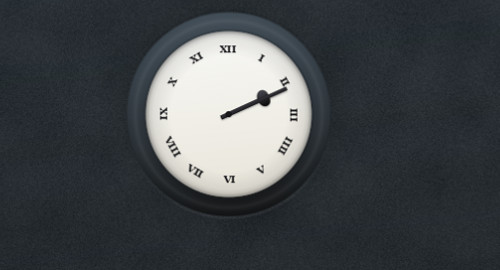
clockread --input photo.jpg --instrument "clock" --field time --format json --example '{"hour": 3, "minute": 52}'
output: {"hour": 2, "minute": 11}
